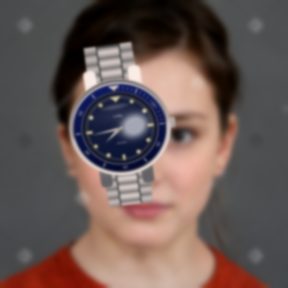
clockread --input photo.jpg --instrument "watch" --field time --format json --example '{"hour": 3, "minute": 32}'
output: {"hour": 7, "minute": 44}
